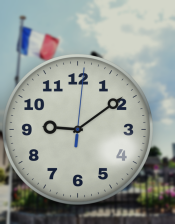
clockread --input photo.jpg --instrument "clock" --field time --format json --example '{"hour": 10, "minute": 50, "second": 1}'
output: {"hour": 9, "minute": 9, "second": 1}
